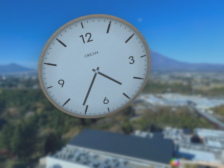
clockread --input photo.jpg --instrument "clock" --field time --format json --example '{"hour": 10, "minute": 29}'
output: {"hour": 4, "minute": 36}
